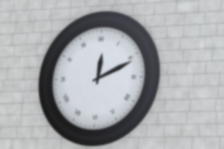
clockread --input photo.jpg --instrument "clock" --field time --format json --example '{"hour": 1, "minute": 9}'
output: {"hour": 12, "minute": 11}
